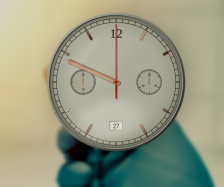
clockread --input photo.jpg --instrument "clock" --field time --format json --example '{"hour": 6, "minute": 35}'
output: {"hour": 9, "minute": 49}
